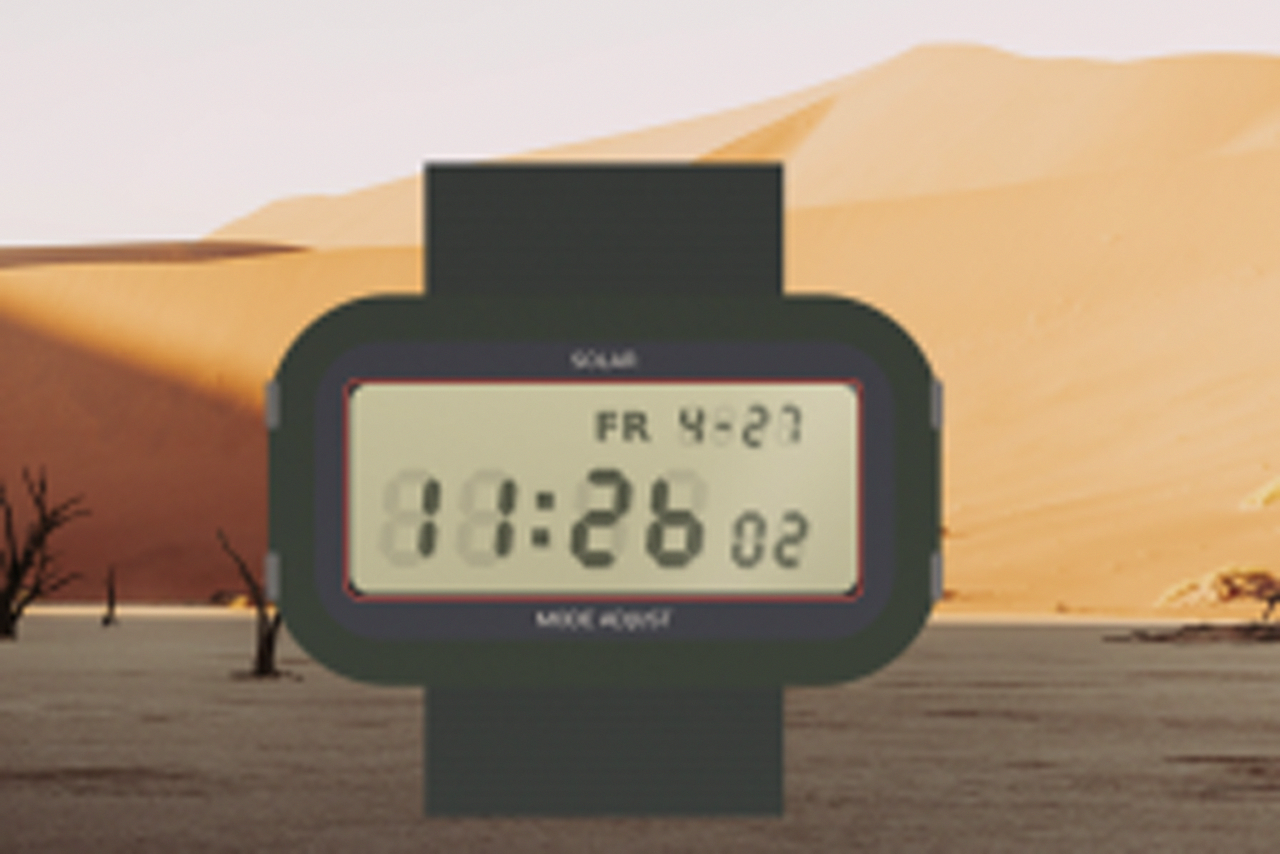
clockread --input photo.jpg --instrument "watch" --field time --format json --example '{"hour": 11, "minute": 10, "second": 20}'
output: {"hour": 11, "minute": 26, "second": 2}
